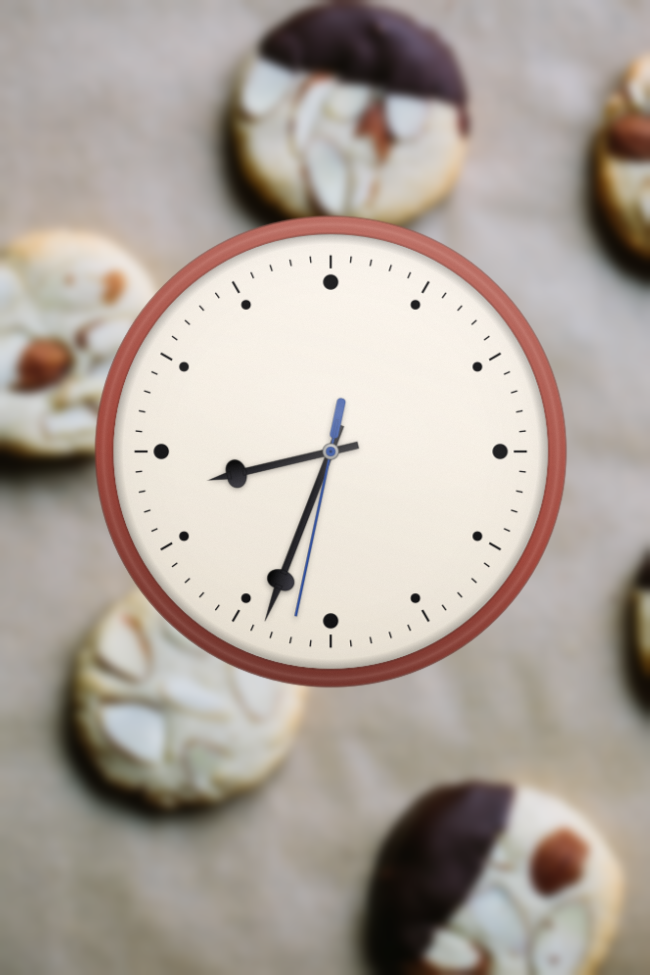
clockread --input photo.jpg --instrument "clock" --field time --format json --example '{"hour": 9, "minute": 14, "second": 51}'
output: {"hour": 8, "minute": 33, "second": 32}
